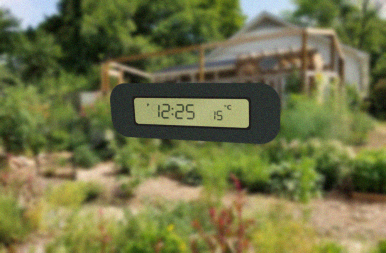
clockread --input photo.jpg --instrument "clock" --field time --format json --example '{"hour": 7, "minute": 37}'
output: {"hour": 12, "minute": 25}
